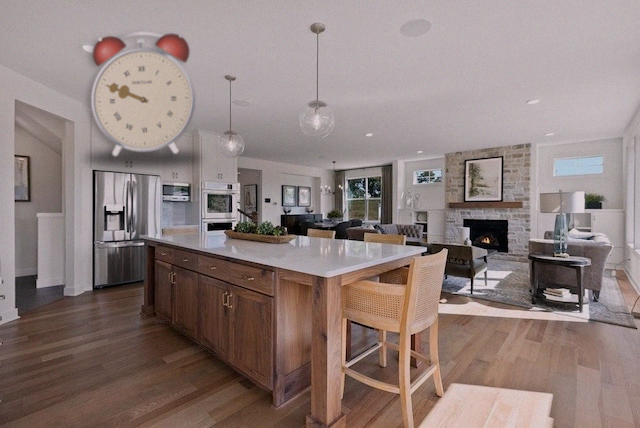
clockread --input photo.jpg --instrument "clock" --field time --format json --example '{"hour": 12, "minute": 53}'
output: {"hour": 9, "minute": 49}
